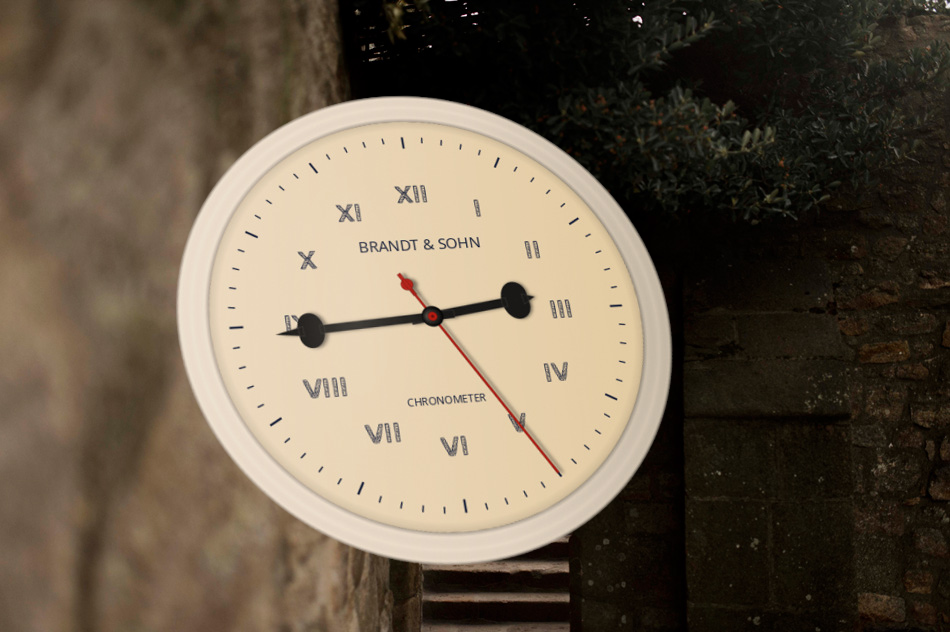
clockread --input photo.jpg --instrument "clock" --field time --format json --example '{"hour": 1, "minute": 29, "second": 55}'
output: {"hour": 2, "minute": 44, "second": 25}
